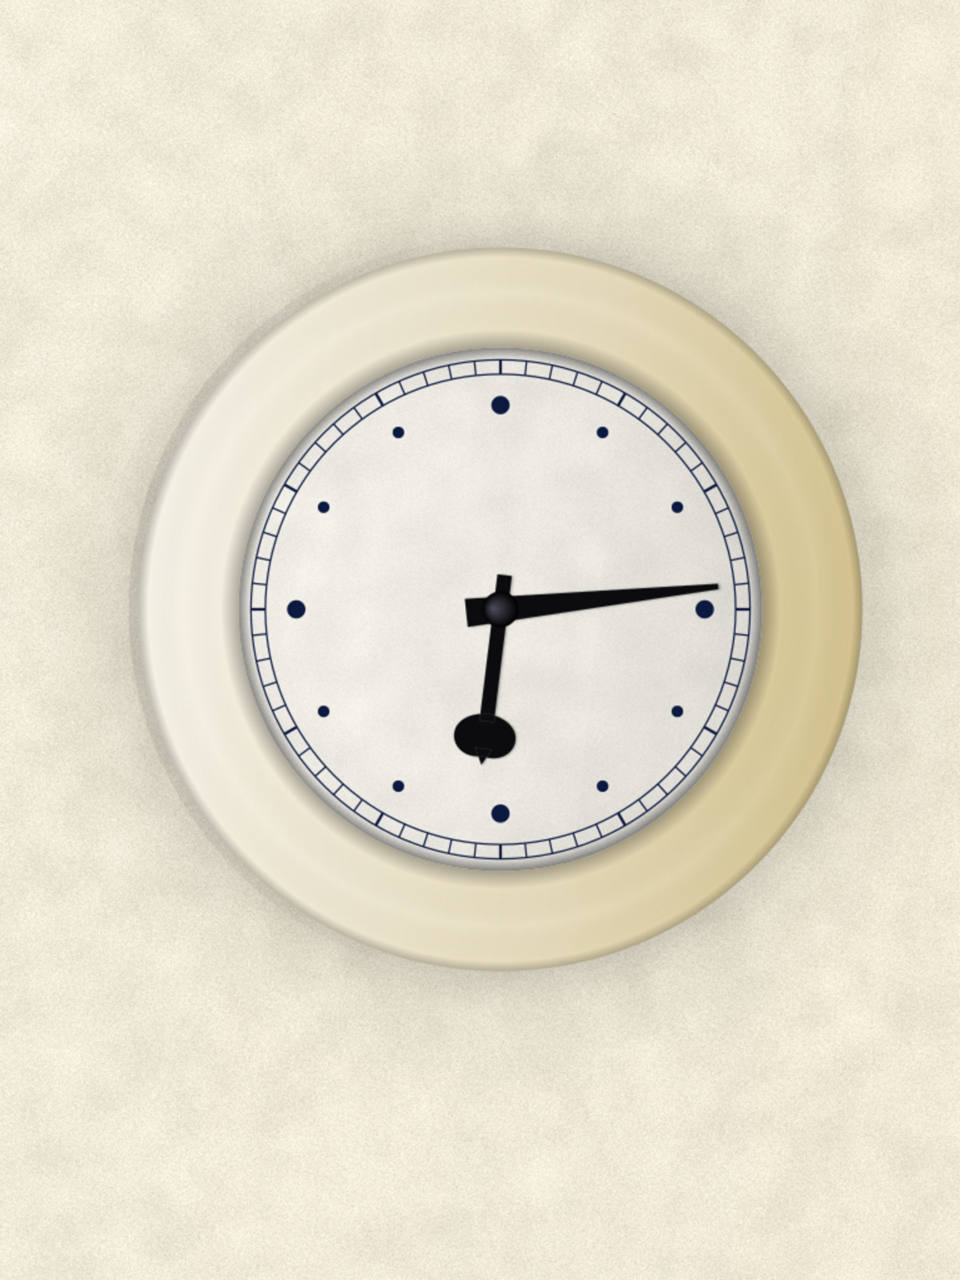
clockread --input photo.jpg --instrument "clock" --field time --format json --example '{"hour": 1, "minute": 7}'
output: {"hour": 6, "minute": 14}
